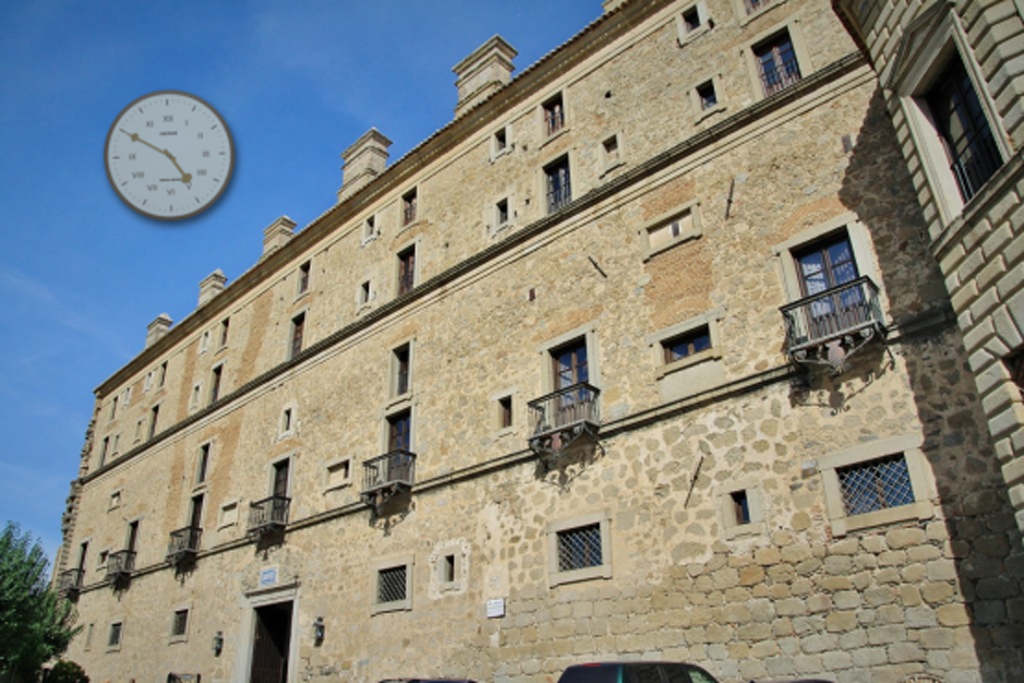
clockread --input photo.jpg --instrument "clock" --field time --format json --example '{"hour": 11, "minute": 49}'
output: {"hour": 4, "minute": 50}
